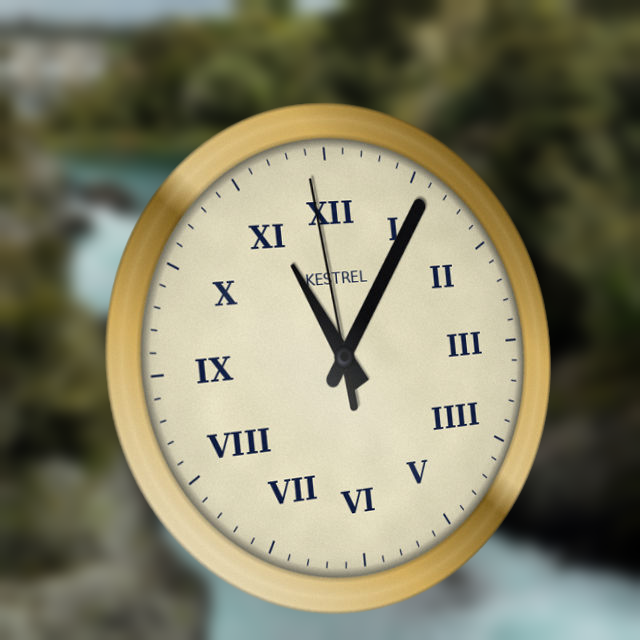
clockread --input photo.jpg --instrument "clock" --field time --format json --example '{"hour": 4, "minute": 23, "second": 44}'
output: {"hour": 11, "minute": 5, "second": 59}
